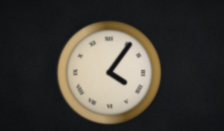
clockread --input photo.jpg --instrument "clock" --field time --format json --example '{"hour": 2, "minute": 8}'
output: {"hour": 4, "minute": 6}
